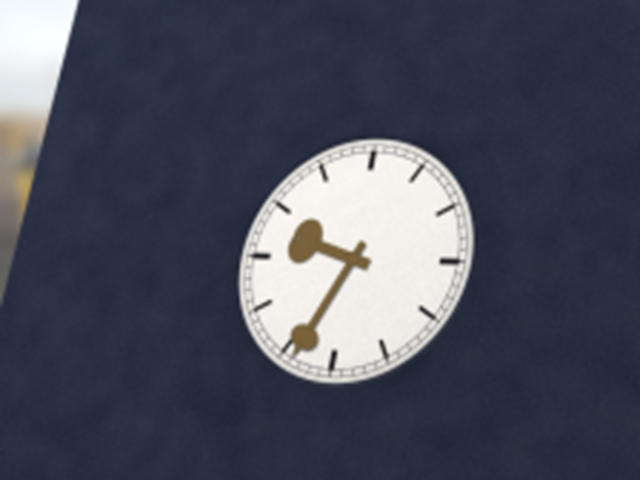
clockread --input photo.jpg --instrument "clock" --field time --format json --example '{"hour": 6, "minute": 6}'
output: {"hour": 9, "minute": 34}
